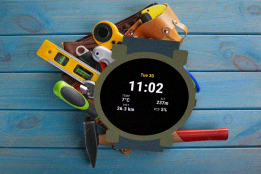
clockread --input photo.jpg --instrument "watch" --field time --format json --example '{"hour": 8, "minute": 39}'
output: {"hour": 11, "minute": 2}
